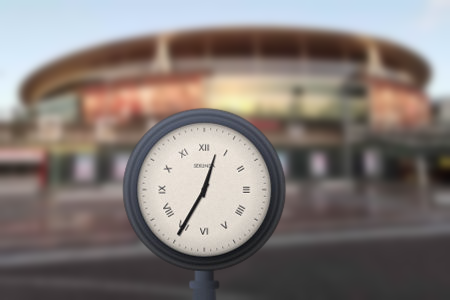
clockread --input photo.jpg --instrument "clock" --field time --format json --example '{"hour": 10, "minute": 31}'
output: {"hour": 12, "minute": 35}
